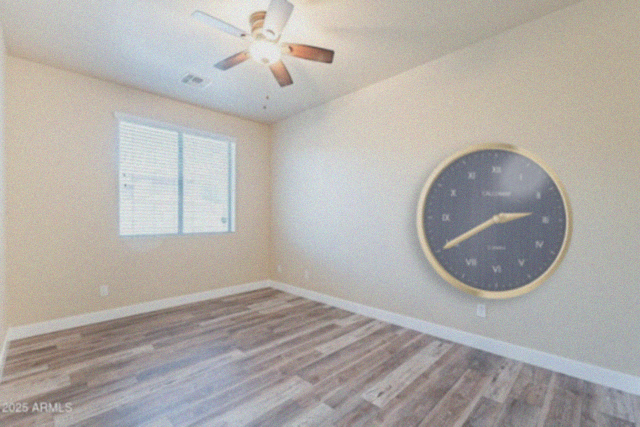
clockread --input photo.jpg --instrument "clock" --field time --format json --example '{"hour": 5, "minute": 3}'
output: {"hour": 2, "minute": 40}
